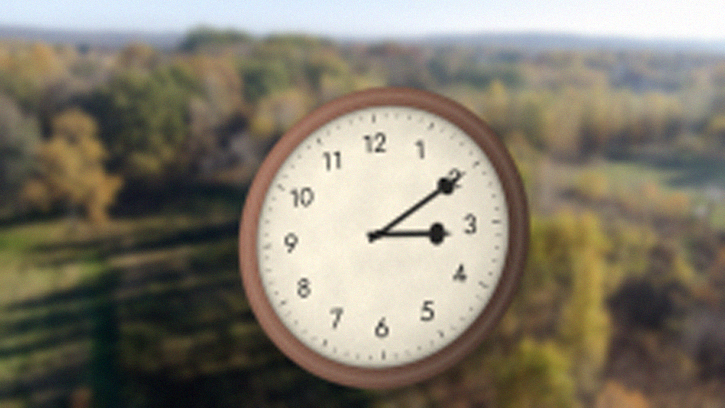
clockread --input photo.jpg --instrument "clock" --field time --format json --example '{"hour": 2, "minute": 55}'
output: {"hour": 3, "minute": 10}
